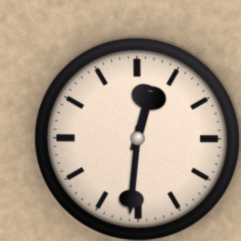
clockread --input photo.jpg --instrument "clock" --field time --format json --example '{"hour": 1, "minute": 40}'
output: {"hour": 12, "minute": 31}
